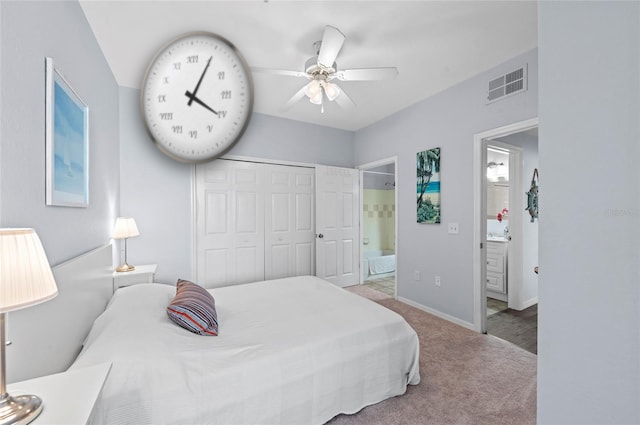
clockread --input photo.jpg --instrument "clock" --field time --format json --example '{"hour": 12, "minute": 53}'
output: {"hour": 4, "minute": 5}
